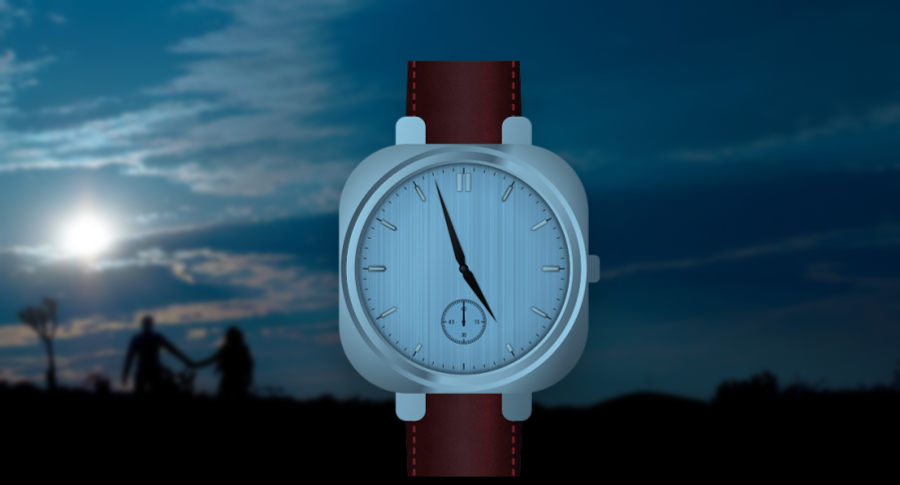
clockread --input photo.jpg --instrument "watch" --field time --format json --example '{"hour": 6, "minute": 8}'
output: {"hour": 4, "minute": 57}
